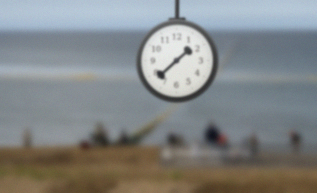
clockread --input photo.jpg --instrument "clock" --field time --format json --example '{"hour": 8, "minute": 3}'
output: {"hour": 1, "minute": 38}
